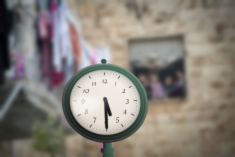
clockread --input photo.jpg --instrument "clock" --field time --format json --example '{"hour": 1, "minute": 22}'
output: {"hour": 5, "minute": 30}
